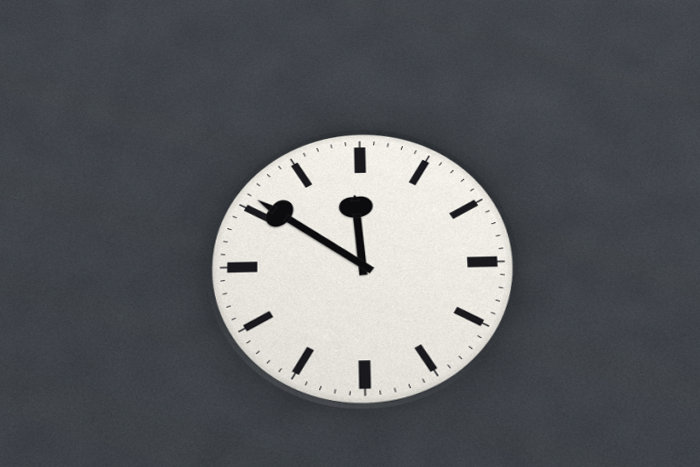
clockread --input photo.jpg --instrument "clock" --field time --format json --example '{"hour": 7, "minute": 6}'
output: {"hour": 11, "minute": 51}
